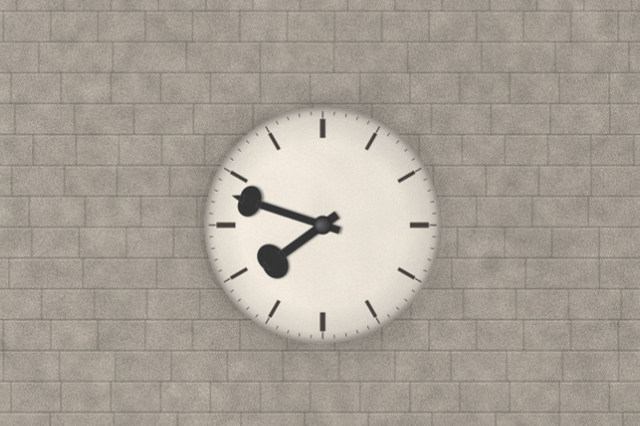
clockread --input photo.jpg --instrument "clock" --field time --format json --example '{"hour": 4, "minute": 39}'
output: {"hour": 7, "minute": 48}
